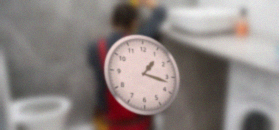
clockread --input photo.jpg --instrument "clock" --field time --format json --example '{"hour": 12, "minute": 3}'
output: {"hour": 1, "minute": 17}
